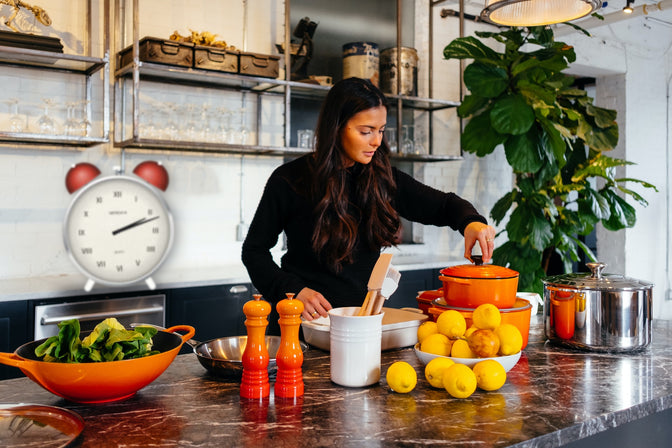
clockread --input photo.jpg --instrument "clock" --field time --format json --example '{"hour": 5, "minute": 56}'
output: {"hour": 2, "minute": 12}
